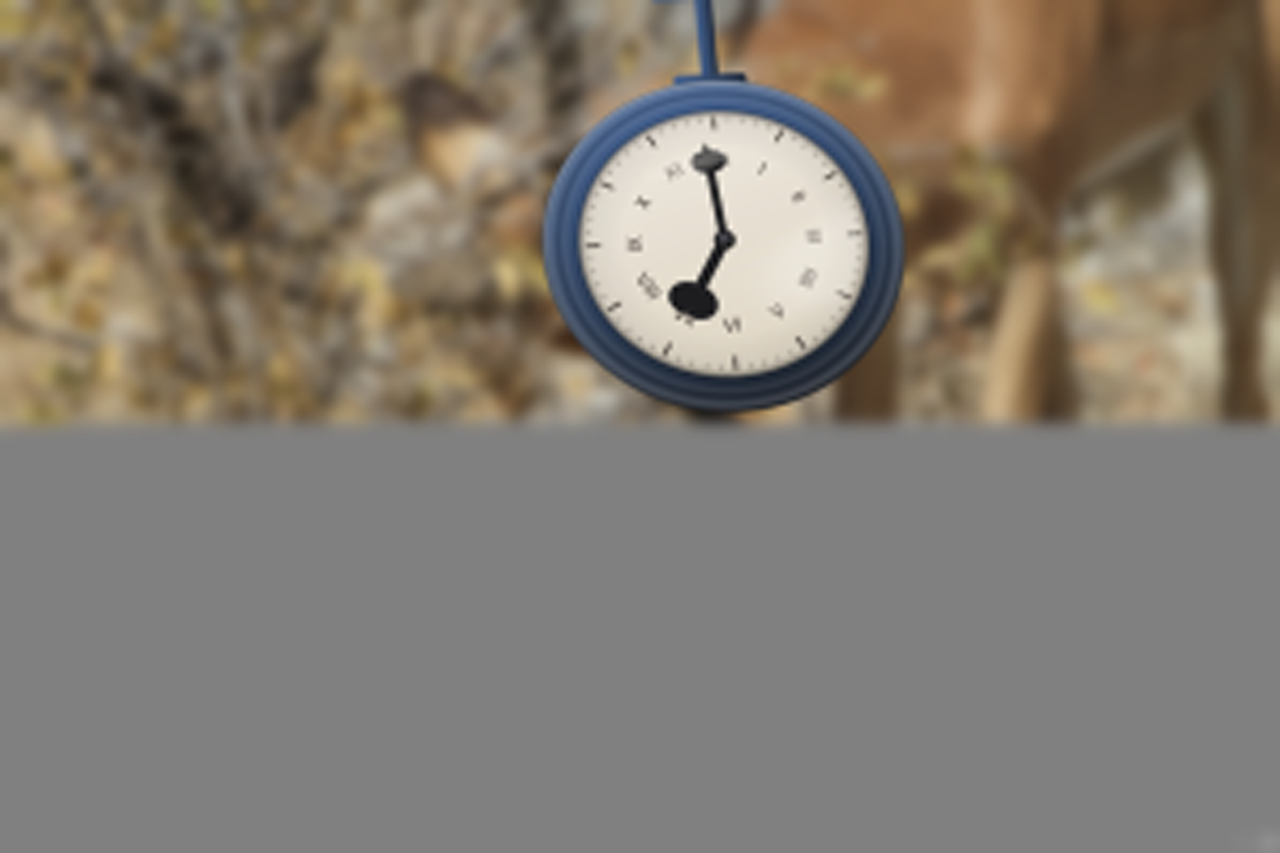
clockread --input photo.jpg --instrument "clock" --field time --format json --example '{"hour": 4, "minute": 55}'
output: {"hour": 6, "minute": 59}
